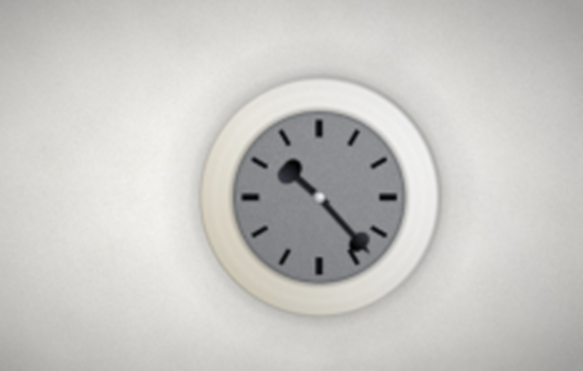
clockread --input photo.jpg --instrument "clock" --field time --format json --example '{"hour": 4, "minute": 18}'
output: {"hour": 10, "minute": 23}
